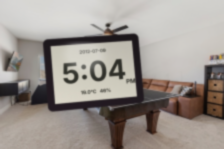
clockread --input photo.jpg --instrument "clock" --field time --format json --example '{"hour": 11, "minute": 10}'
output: {"hour": 5, "minute": 4}
